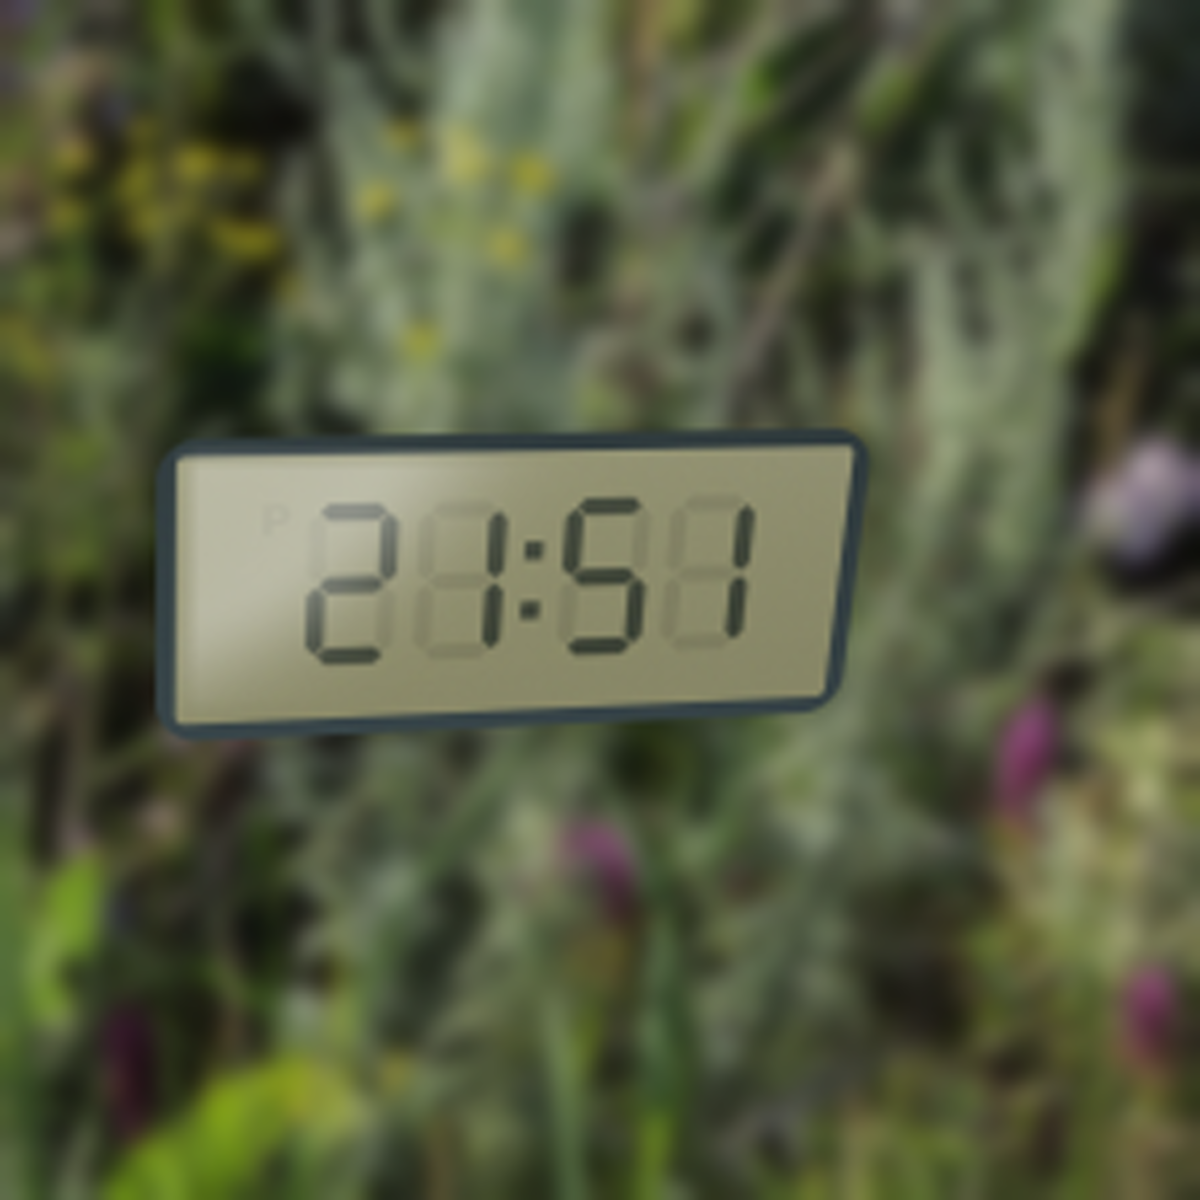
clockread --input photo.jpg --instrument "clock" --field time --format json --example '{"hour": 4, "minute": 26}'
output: {"hour": 21, "minute": 51}
